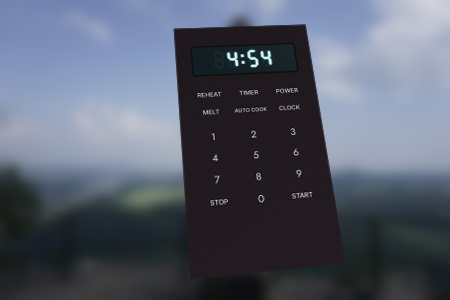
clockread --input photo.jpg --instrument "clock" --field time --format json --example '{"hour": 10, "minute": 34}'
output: {"hour": 4, "minute": 54}
